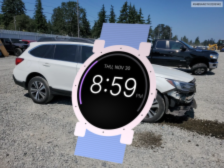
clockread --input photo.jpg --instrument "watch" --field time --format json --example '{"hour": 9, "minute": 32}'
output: {"hour": 8, "minute": 59}
